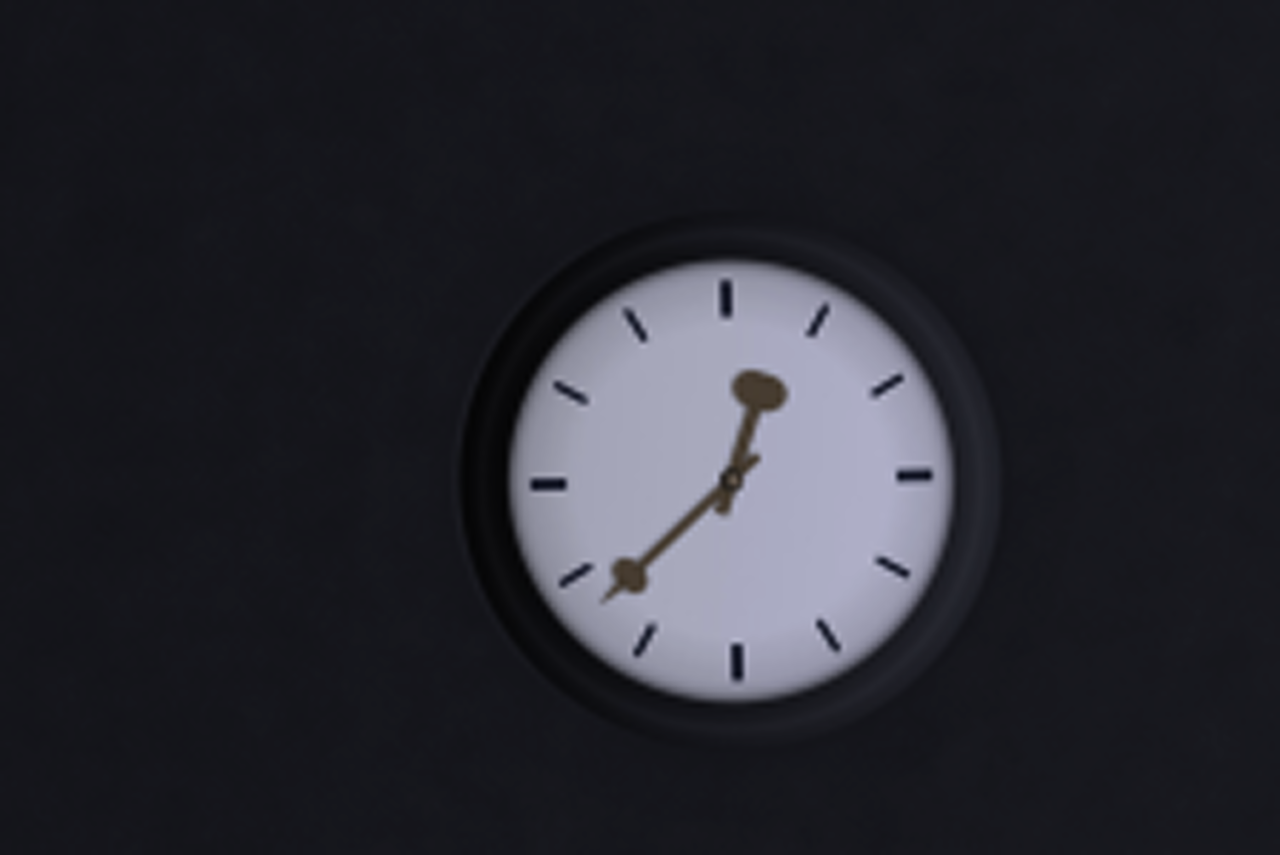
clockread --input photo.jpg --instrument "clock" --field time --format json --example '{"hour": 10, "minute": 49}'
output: {"hour": 12, "minute": 38}
